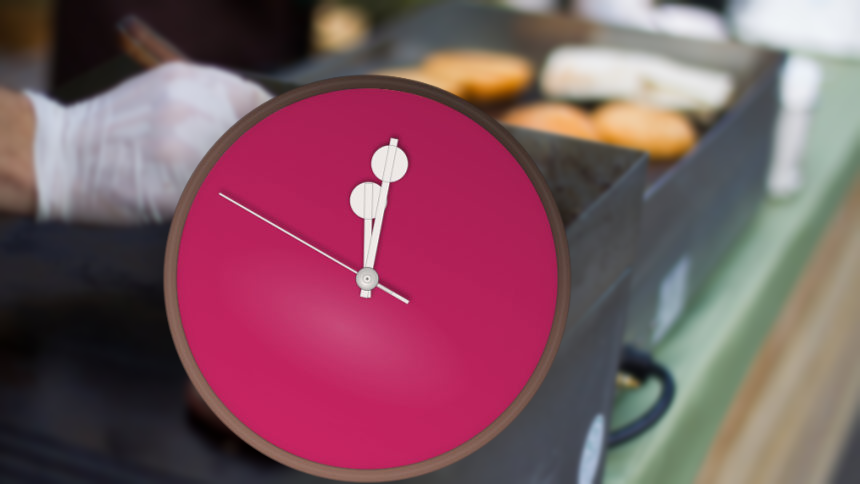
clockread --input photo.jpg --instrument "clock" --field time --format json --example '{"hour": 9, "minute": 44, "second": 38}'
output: {"hour": 12, "minute": 1, "second": 50}
